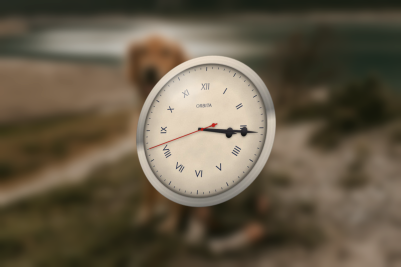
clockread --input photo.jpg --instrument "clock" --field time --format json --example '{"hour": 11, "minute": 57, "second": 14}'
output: {"hour": 3, "minute": 15, "second": 42}
